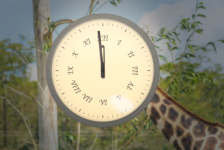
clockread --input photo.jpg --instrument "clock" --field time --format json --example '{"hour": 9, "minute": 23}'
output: {"hour": 11, "minute": 59}
